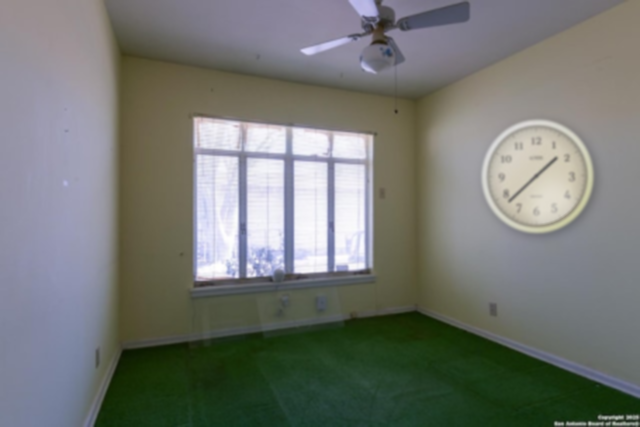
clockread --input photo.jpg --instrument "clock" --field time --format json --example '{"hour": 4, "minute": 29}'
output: {"hour": 1, "minute": 38}
